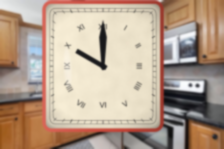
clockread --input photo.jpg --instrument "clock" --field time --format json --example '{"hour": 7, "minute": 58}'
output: {"hour": 10, "minute": 0}
